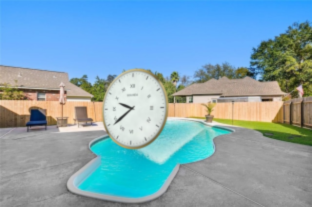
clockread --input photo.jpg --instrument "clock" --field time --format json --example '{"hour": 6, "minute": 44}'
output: {"hour": 9, "minute": 39}
